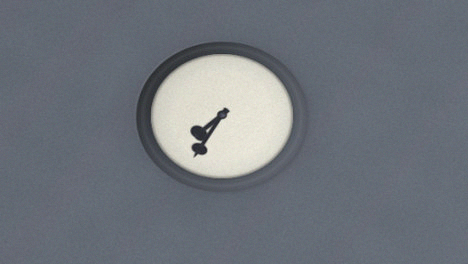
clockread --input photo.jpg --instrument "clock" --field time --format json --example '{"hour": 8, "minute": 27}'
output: {"hour": 7, "minute": 35}
